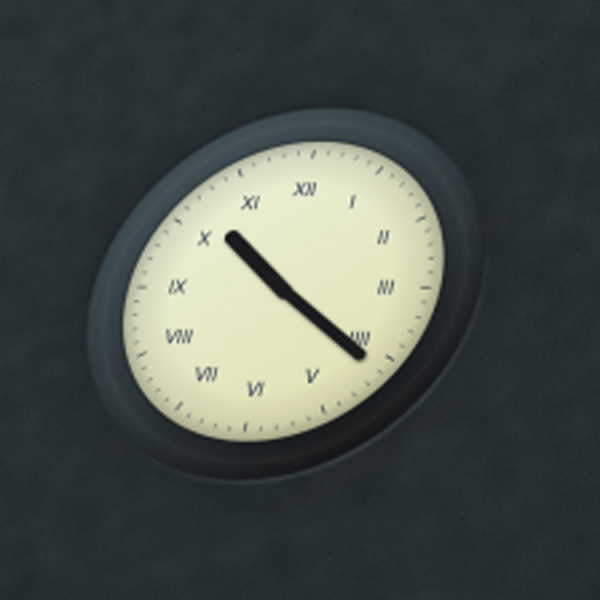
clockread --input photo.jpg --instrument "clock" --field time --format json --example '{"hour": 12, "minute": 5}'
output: {"hour": 10, "minute": 21}
